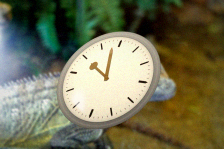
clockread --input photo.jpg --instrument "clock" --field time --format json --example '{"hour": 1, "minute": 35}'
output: {"hour": 9, "minute": 58}
